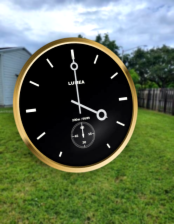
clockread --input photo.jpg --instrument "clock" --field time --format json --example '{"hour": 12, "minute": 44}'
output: {"hour": 4, "minute": 0}
